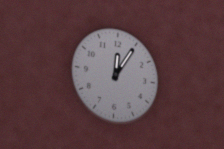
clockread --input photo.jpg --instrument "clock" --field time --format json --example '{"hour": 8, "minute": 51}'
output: {"hour": 12, "minute": 5}
